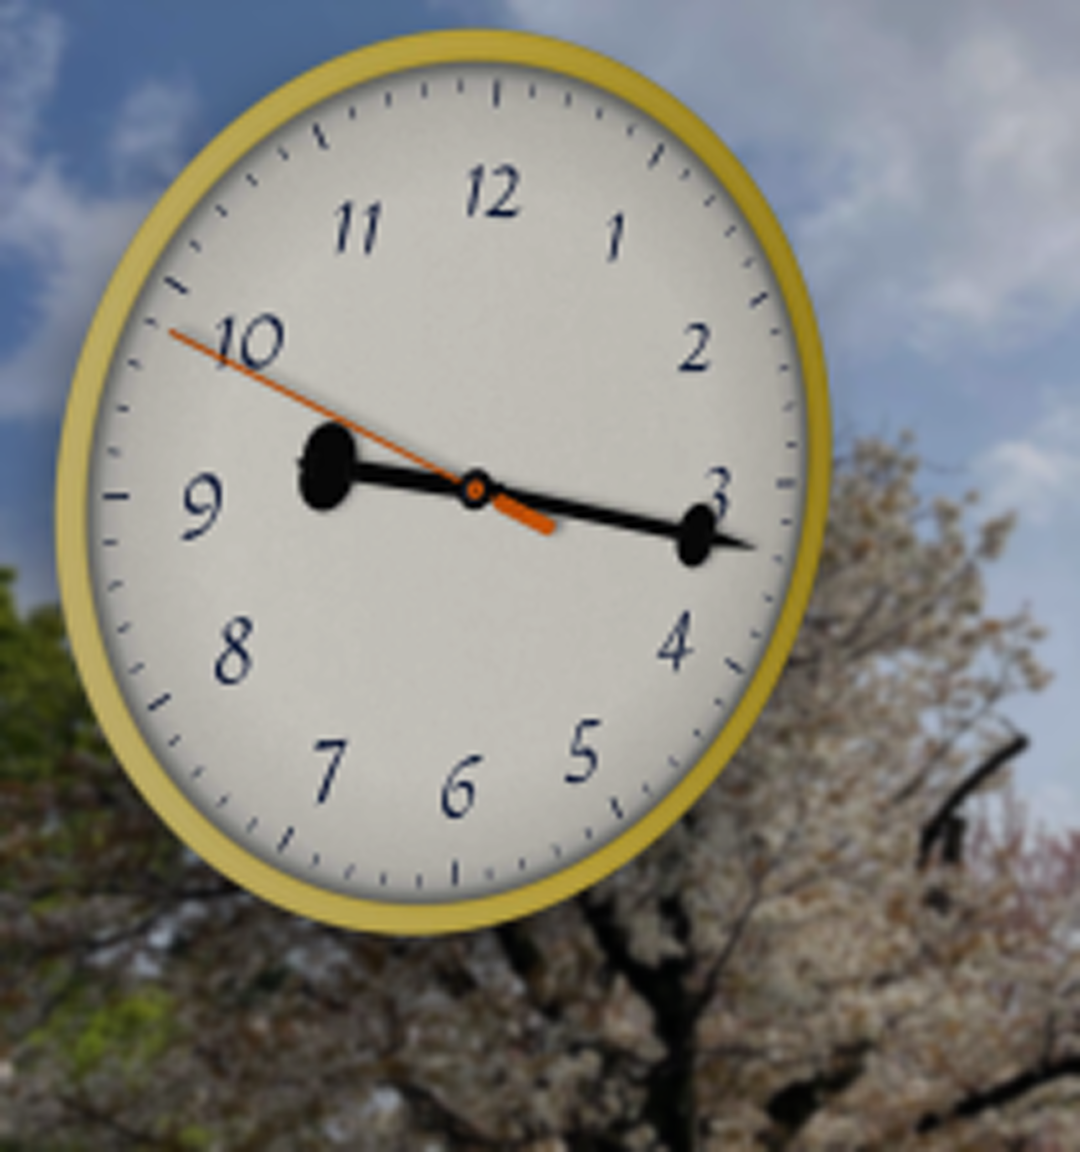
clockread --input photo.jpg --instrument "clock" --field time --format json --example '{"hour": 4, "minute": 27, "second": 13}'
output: {"hour": 9, "minute": 16, "second": 49}
